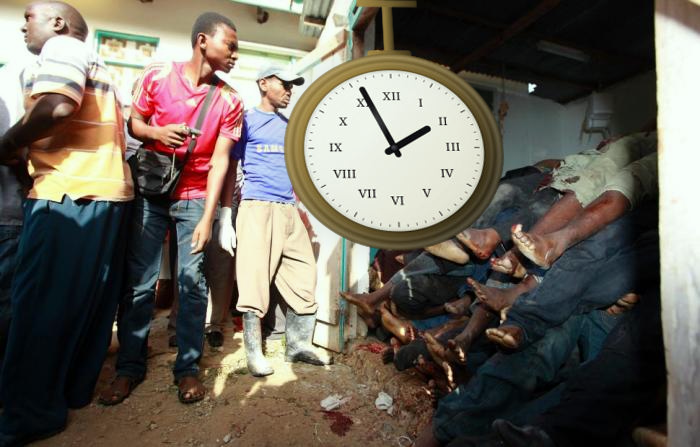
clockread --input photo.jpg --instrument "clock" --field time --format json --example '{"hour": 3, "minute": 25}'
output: {"hour": 1, "minute": 56}
